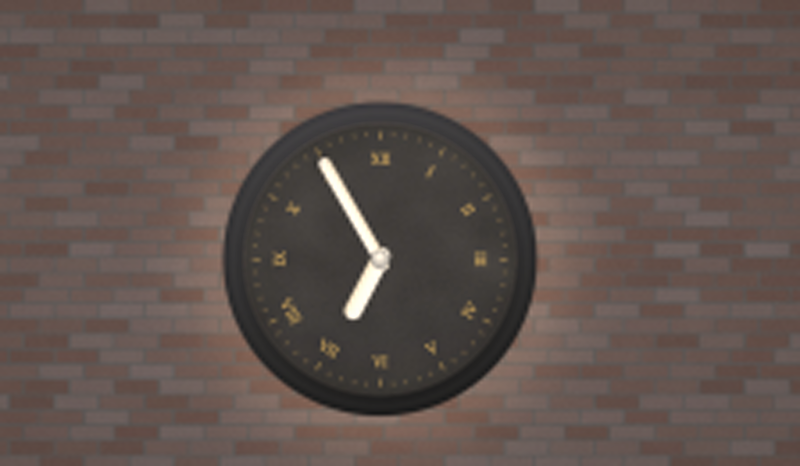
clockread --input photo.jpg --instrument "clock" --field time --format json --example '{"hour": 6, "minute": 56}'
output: {"hour": 6, "minute": 55}
